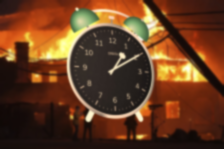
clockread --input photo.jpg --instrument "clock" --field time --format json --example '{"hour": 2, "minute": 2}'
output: {"hour": 1, "minute": 10}
